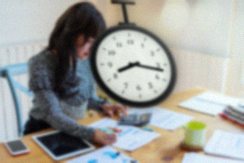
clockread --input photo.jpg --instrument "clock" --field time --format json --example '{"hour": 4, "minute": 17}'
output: {"hour": 8, "minute": 17}
